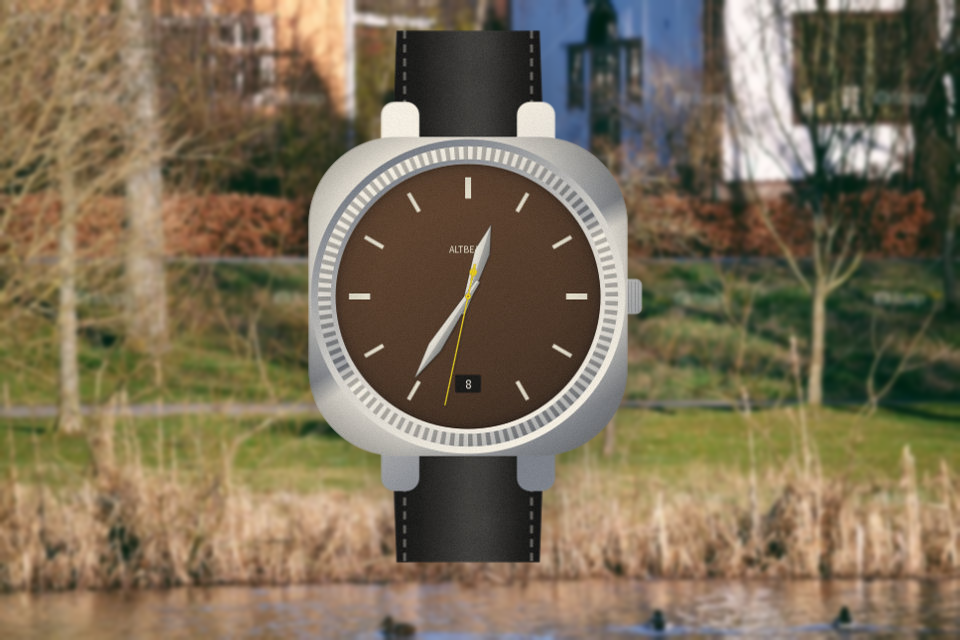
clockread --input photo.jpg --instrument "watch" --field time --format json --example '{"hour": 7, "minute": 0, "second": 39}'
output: {"hour": 12, "minute": 35, "second": 32}
